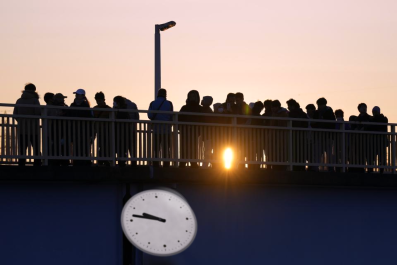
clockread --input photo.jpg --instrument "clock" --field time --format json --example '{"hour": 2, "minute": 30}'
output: {"hour": 9, "minute": 47}
